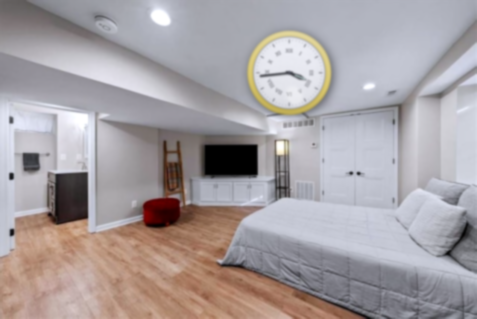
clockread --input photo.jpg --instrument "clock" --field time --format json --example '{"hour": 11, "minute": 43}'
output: {"hour": 3, "minute": 44}
